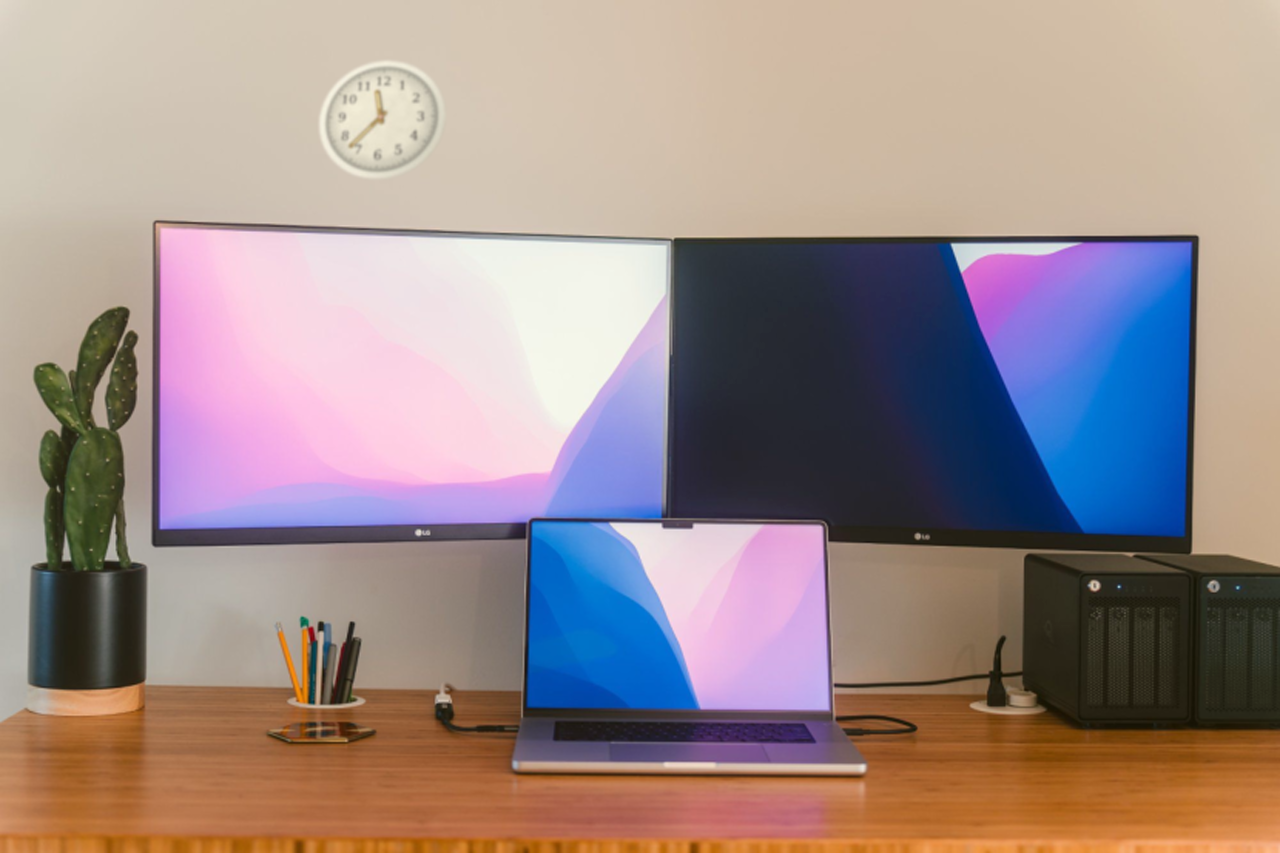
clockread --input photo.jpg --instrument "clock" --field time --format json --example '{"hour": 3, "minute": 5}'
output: {"hour": 11, "minute": 37}
